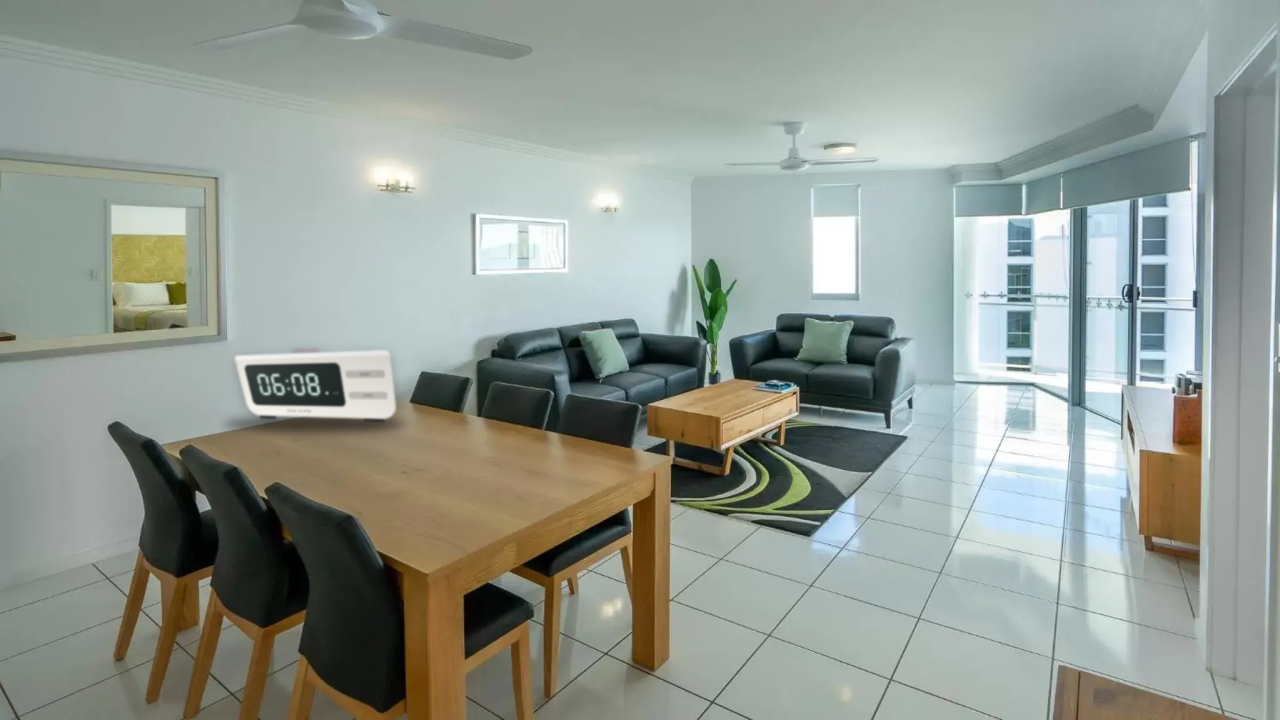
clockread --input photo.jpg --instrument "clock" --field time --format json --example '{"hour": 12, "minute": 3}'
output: {"hour": 6, "minute": 8}
